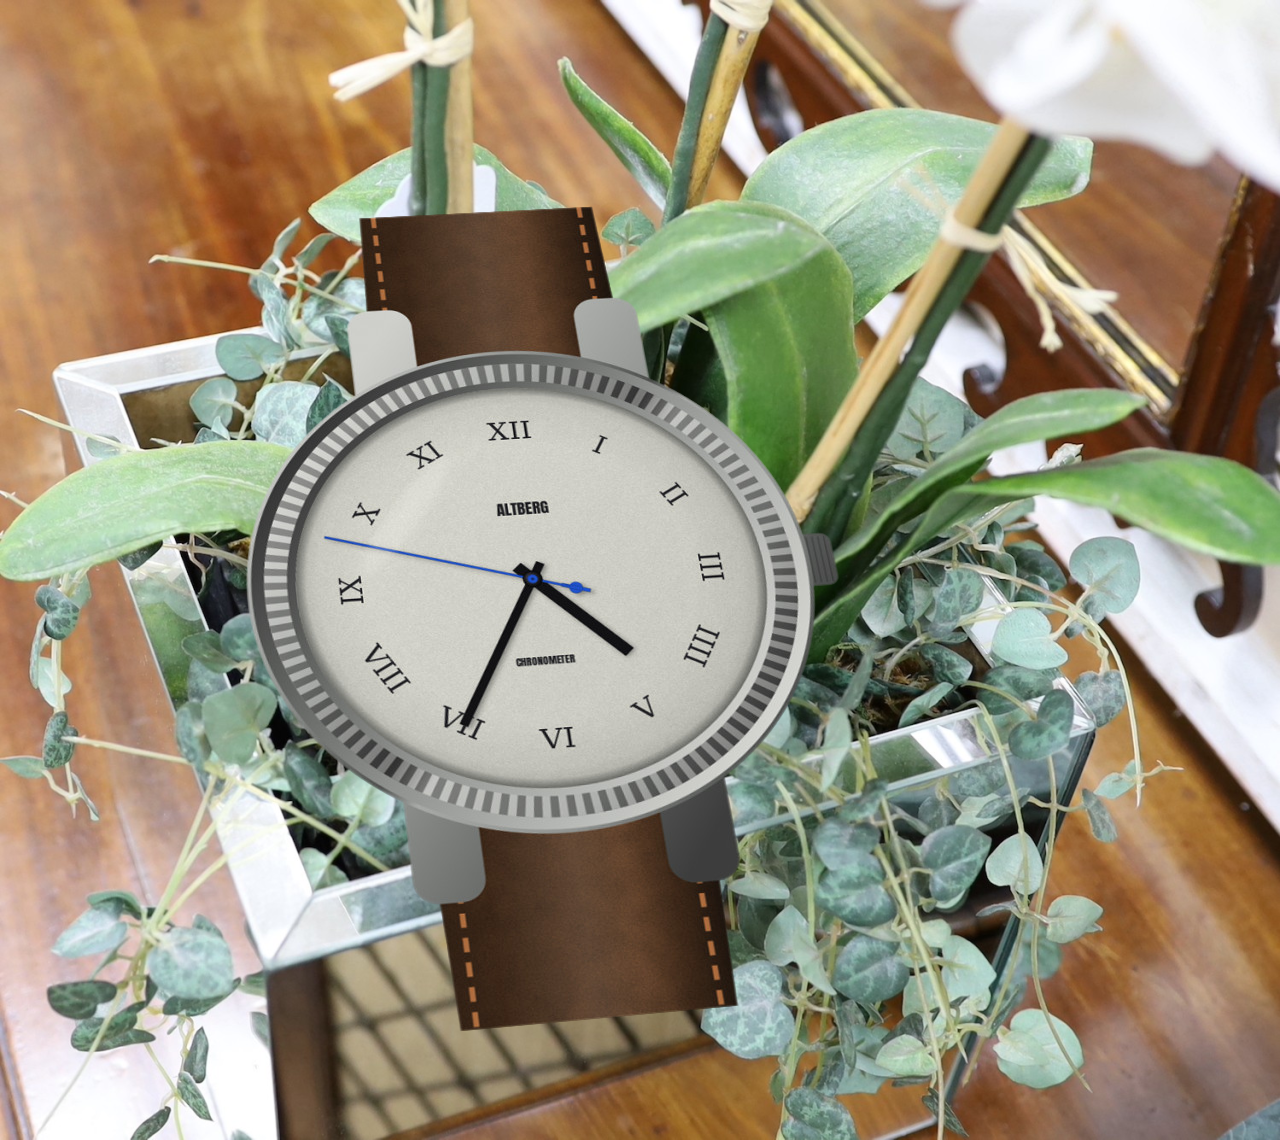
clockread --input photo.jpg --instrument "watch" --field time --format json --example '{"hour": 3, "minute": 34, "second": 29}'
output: {"hour": 4, "minute": 34, "second": 48}
